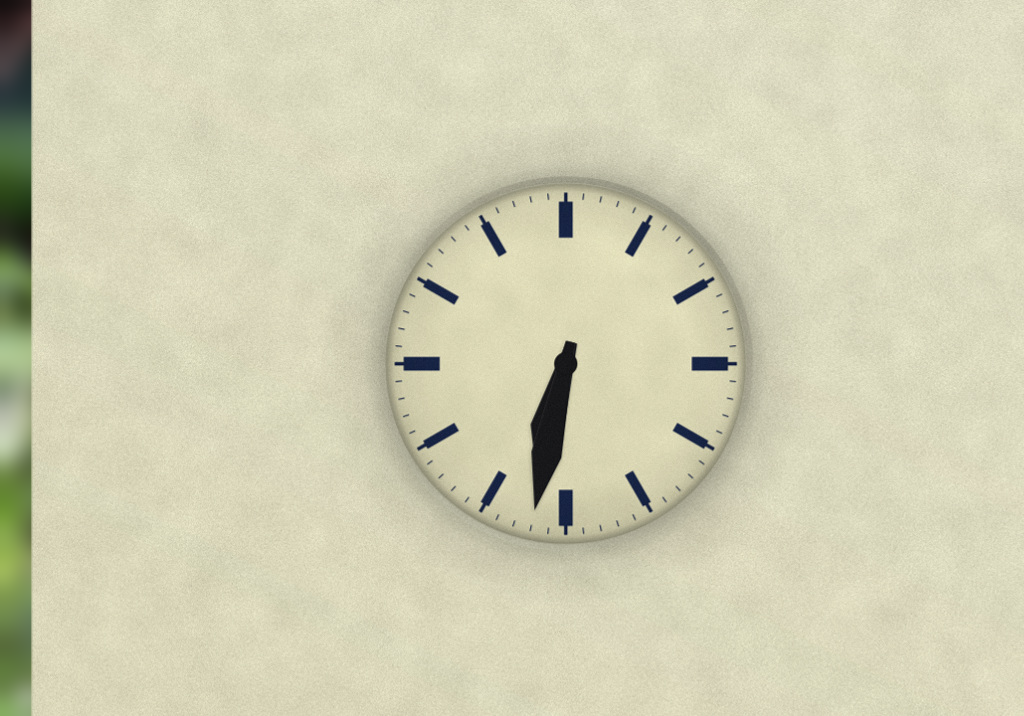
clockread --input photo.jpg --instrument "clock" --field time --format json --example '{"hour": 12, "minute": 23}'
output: {"hour": 6, "minute": 32}
